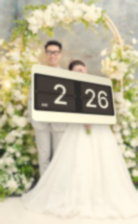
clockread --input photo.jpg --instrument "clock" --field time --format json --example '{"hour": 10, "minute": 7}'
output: {"hour": 2, "minute": 26}
